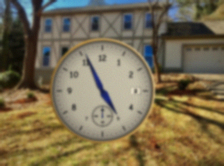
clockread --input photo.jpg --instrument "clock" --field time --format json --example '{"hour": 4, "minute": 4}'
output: {"hour": 4, "minute": 56}
